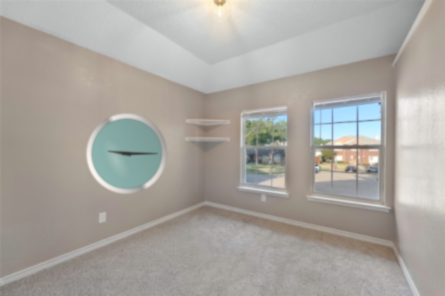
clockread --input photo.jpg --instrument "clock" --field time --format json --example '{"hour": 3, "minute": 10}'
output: {"hour": 9, "minute": 15}
